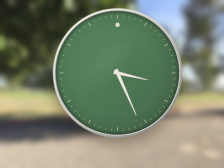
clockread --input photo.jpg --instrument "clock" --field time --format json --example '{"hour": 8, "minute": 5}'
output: {"hour": 3, "minute": 26}
